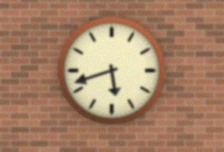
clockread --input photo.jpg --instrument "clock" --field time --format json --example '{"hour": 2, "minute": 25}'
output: {"hour": 5, "minute": 42}
